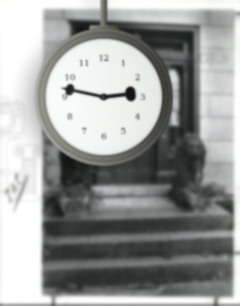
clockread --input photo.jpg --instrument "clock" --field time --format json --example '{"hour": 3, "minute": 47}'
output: {"hour": 2, "minute": 47}
